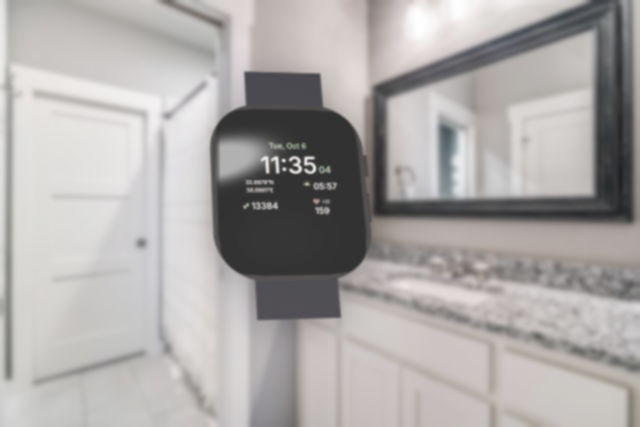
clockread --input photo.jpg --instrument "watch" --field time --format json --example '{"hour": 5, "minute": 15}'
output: {"hour": 11, "minute": 35}
